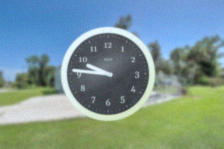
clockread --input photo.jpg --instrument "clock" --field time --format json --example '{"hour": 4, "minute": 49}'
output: {"hour": 9, "minute": 46}
